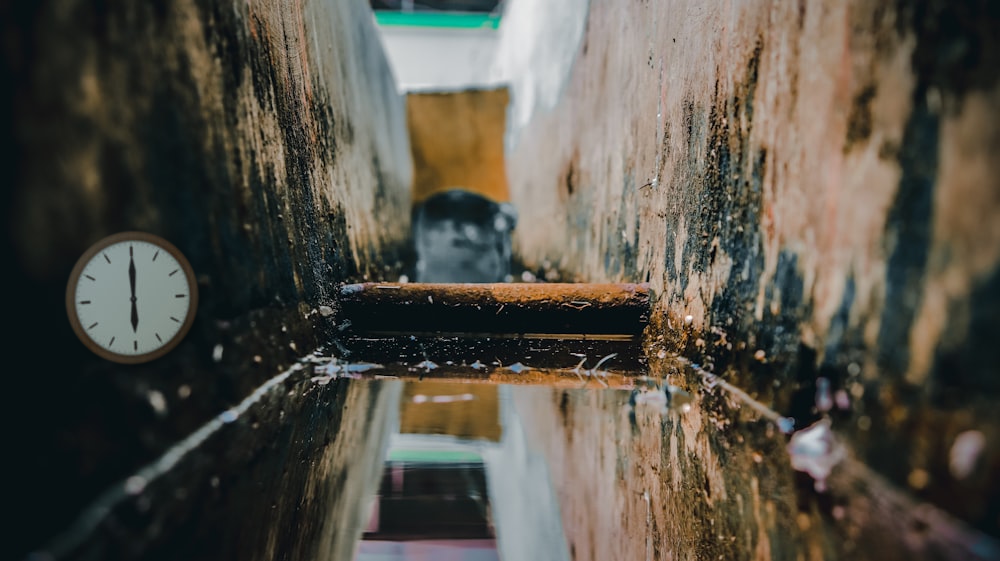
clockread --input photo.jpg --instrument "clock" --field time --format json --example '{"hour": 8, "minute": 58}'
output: {"hour": 6, "minute": 0}
